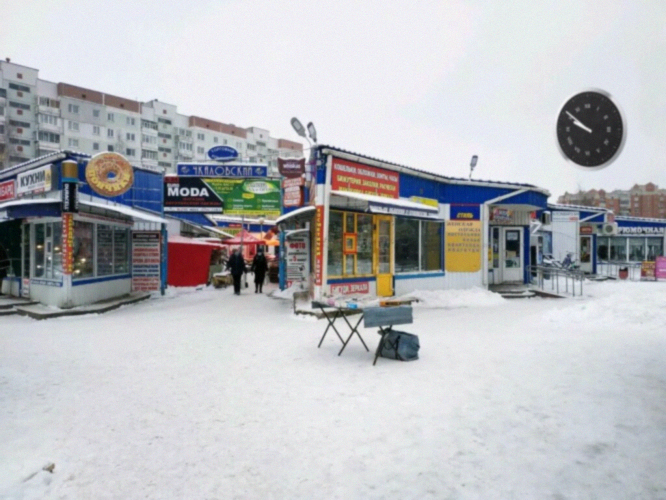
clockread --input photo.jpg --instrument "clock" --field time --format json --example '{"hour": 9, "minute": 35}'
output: {"hour": 9, "minute": 51}
